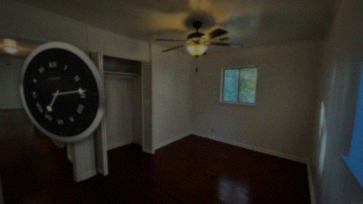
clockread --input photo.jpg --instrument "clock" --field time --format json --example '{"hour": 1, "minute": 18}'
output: {"hour": 7, "minute": 14}
